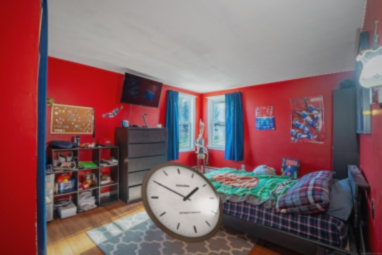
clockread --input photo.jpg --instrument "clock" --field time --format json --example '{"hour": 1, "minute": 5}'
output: {"hour": 1, "minute": 50}
